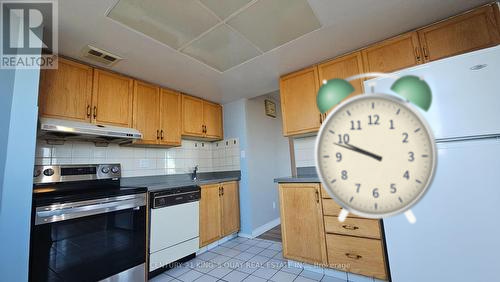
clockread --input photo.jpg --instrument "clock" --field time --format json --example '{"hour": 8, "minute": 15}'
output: {"hour": 9, "minute": 48}
